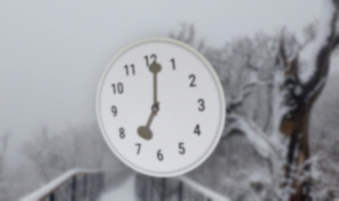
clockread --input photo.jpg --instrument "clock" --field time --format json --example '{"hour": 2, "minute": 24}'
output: {"hour": 7, "minute": 1}
